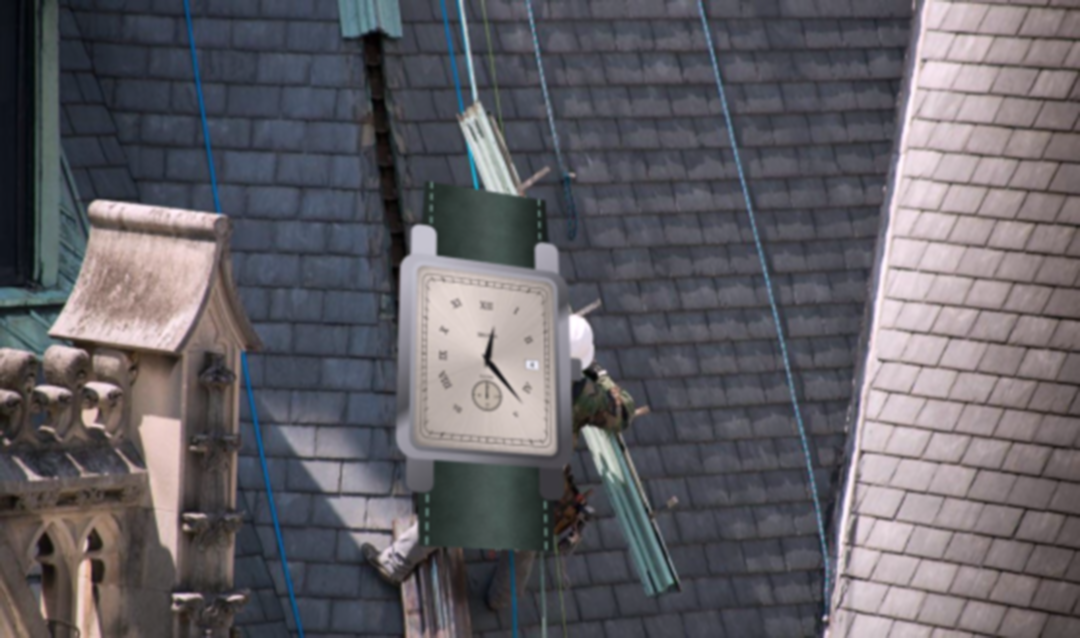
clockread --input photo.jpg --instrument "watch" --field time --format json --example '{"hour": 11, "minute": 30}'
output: {"hour": 12, "minute": 23}
